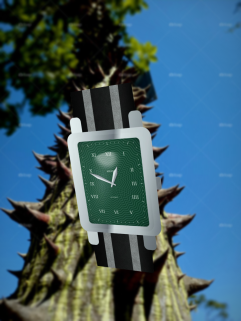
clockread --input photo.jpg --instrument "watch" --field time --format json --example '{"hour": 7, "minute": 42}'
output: {"hour": 12, "minute": 49}
